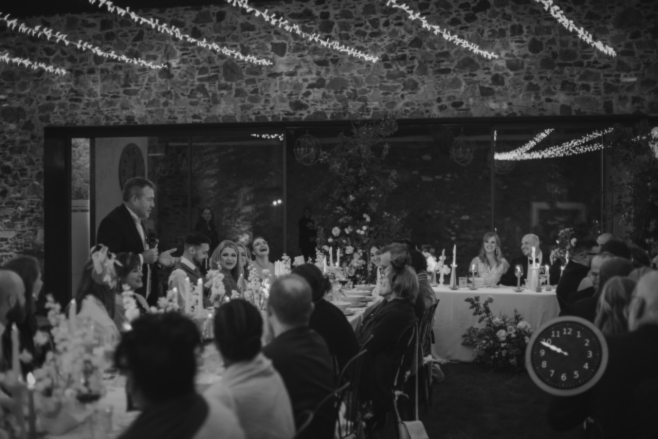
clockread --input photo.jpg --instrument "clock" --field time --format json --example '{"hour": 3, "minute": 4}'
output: {"hour": 9, "minute": 49}
